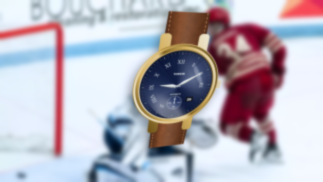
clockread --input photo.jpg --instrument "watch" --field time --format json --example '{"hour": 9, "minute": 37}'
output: {"hour": 9, "minute": 10}
